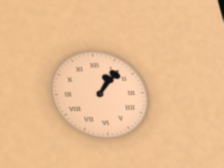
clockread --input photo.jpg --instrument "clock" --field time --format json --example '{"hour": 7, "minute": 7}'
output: {"hour": 1, "minute": 7}
